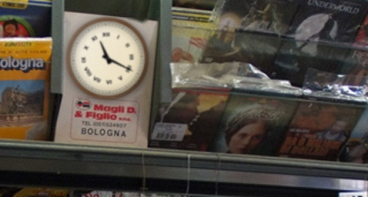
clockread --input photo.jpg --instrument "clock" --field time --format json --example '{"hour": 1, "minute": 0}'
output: {"hour": 11, "minute": 20}
